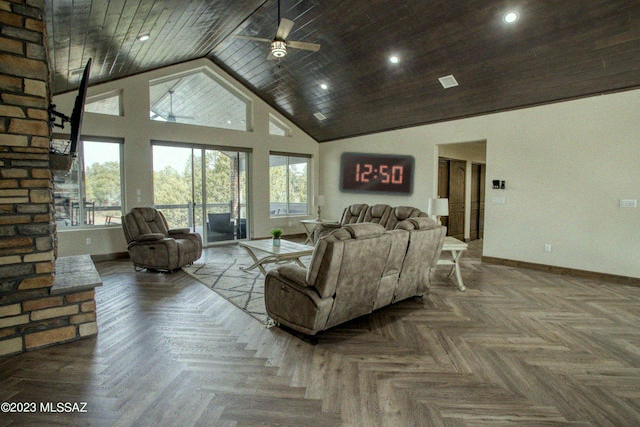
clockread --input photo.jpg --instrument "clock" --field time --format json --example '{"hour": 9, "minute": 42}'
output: {"hour": 12, "minute": 50}
